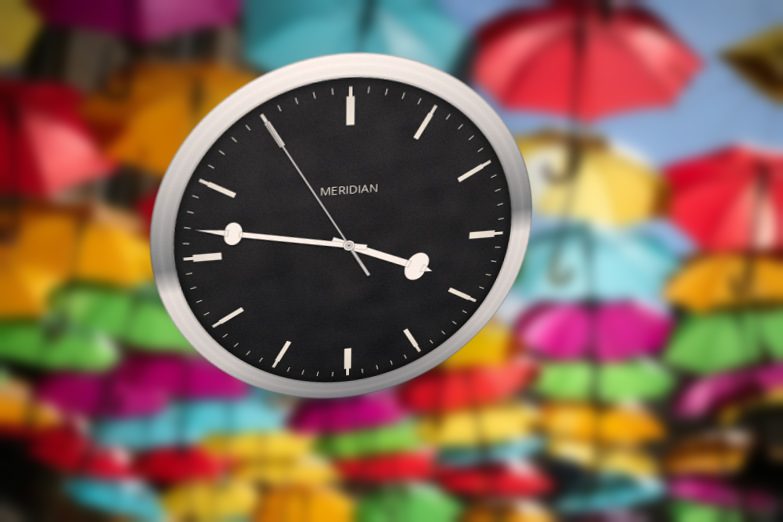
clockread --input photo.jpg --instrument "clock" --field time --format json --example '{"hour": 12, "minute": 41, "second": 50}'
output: {"hour": 3, "minute": 46, "second": 55}
